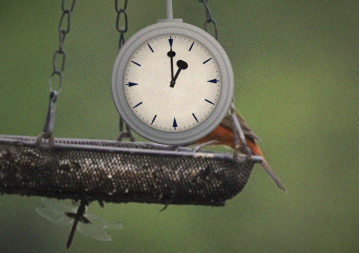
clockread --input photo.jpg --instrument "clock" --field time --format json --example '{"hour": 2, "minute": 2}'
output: {"hour": 1, "minute": 0}
